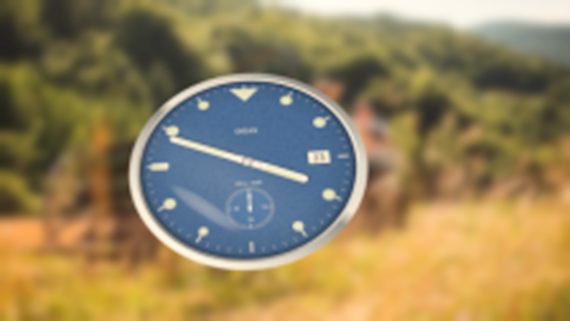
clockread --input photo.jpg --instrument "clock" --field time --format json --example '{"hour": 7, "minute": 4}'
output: {"hour": 3, "minute": 49}
